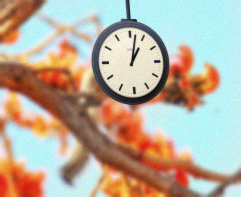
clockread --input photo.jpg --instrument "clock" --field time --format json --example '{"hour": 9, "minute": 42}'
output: {"hour": 1, "minute": 2}
